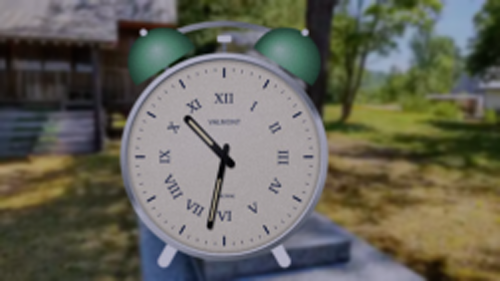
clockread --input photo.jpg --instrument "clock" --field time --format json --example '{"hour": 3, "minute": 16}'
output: {"hour": 10, "minute": 32}
